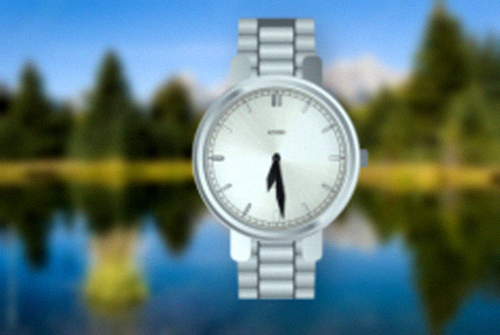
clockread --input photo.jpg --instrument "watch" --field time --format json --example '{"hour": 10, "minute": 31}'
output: {"hour": 6, "minute": 29}
